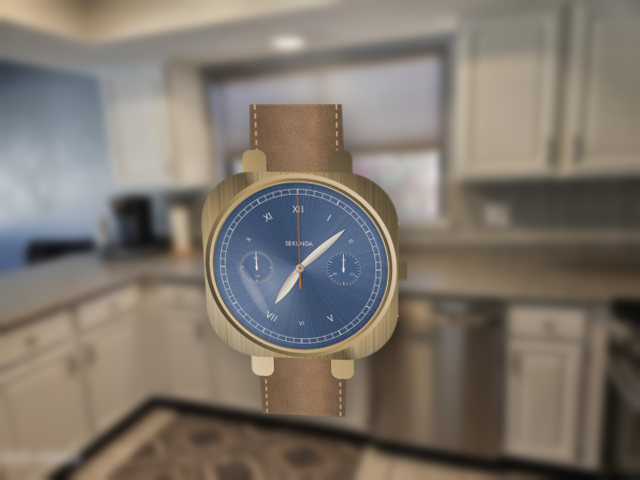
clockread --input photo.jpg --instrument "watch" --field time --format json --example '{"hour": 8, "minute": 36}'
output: {"hour": 7, "minute": 8}
